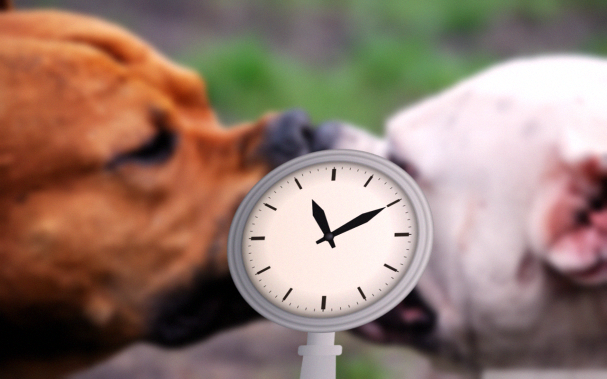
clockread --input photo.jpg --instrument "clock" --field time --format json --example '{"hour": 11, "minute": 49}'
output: {"hour": 11, "minute": 10}
